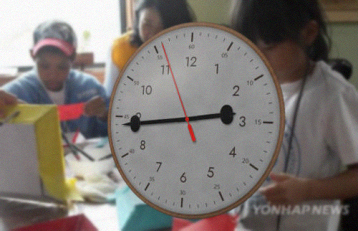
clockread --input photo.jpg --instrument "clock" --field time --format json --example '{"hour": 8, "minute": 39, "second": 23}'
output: {"hour": 2, "minute": 43, "second": 56}
